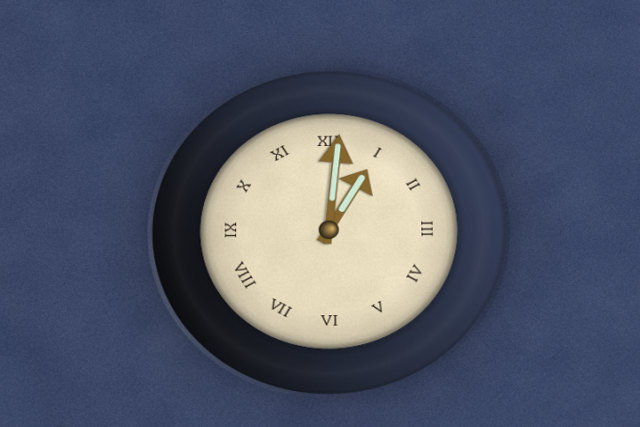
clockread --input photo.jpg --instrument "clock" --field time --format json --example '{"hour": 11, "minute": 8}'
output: {"hour": 1, "minute": 1}
